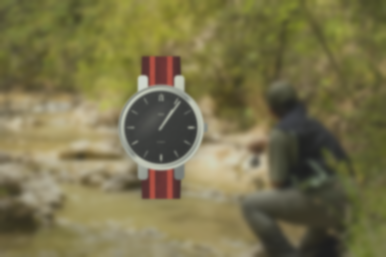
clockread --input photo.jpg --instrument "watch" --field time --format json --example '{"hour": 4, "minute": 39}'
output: {"hour": 1, "minute": 6}
